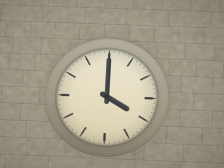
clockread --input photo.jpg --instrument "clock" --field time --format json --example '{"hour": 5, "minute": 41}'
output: {"hour": 4, "minute": 0}
